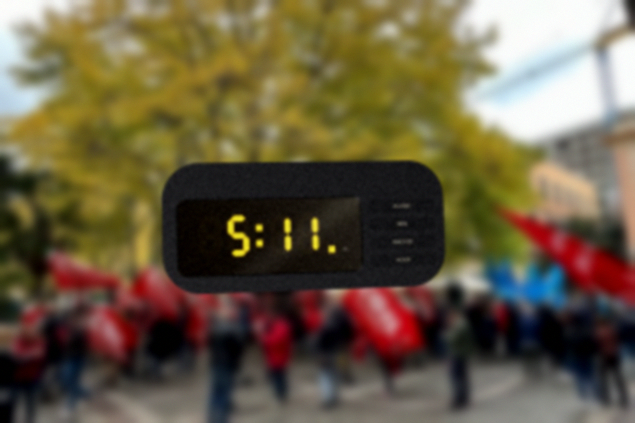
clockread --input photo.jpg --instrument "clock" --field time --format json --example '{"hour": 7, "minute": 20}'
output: {"hour": 5, "minute": 11}
